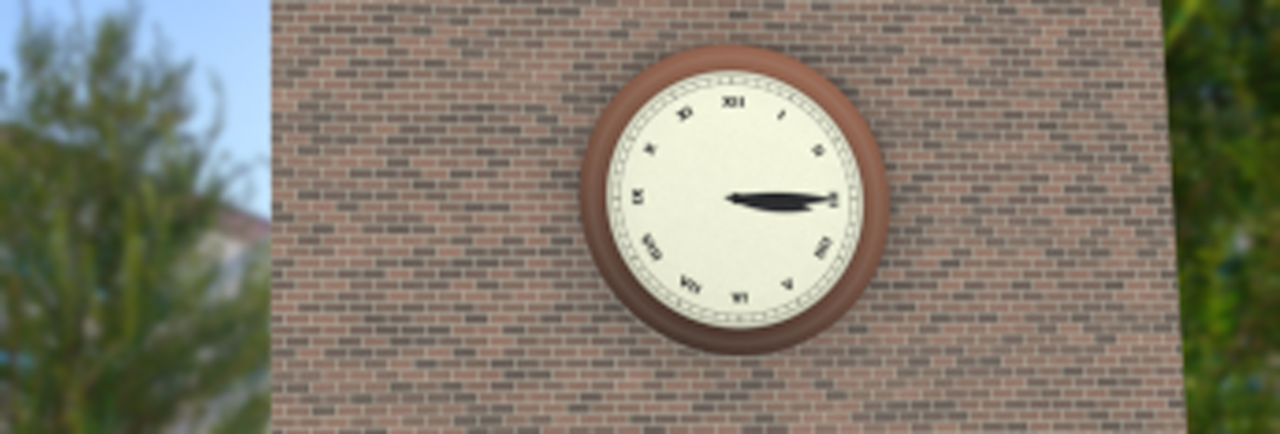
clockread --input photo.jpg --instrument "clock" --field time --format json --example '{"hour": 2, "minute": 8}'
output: {"hour": 3, "minute": 15}
